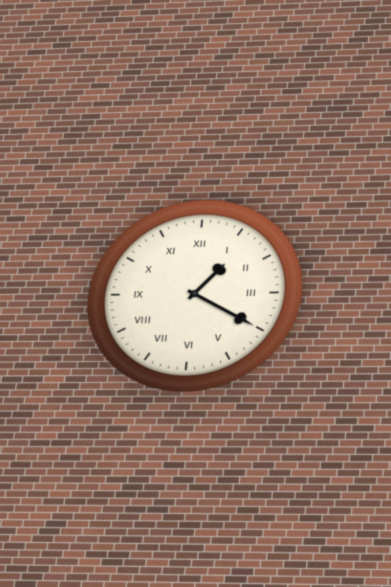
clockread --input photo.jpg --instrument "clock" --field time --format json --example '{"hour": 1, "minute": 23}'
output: {"hour": 1, "minute": 20}
